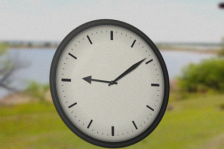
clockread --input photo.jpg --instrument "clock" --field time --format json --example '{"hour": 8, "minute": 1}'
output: {"hour": 9, "minute": 9}
